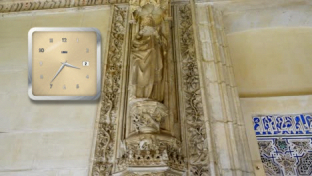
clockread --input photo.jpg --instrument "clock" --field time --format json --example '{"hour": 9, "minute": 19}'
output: {"hour": 3, "minute": 36}
